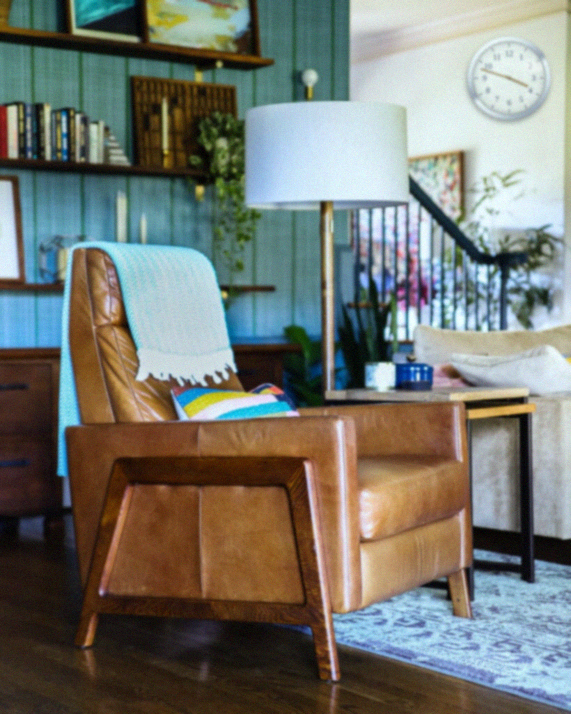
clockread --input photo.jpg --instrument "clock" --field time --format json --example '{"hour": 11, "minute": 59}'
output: {"hour": 3, "minute": 48}
